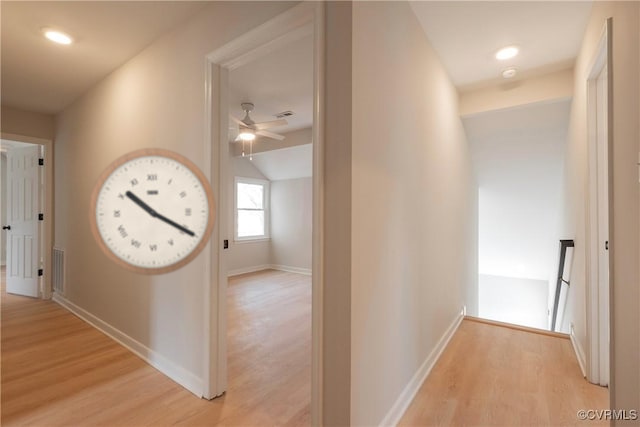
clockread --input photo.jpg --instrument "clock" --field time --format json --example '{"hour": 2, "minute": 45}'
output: {"hour": 10, "minute": 20}
